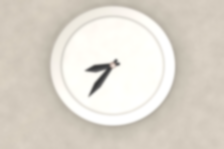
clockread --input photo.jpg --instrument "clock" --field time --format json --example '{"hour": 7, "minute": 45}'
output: {"hour": 8, "minute": 36}
